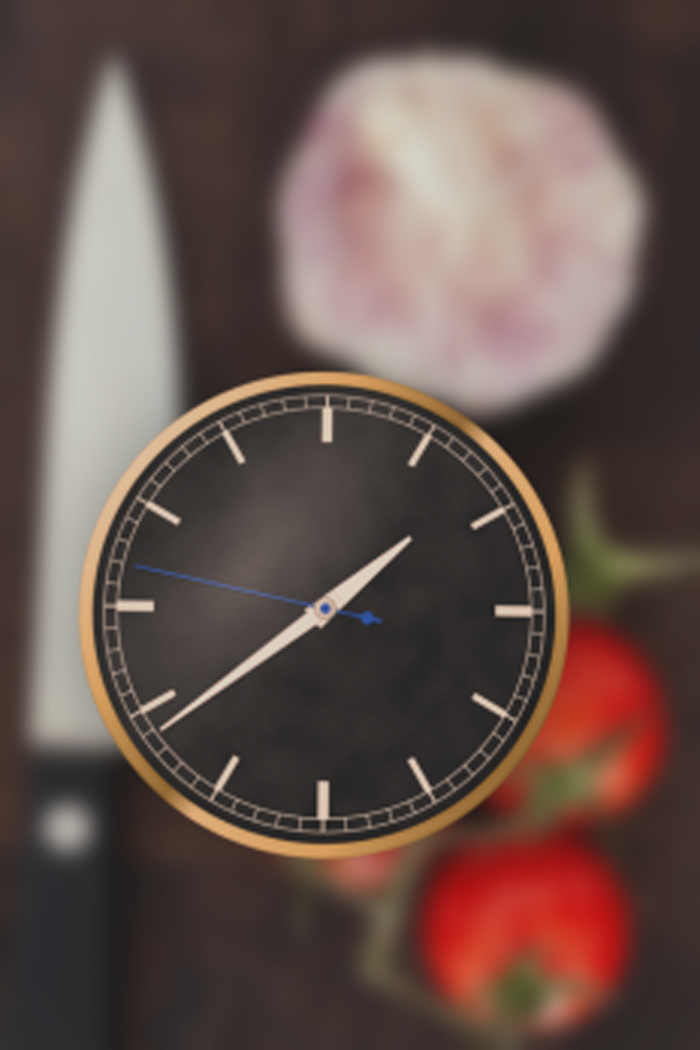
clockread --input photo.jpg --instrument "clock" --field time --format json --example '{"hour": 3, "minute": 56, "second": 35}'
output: {"hour": 1, "minute": 38, "second": 47}
